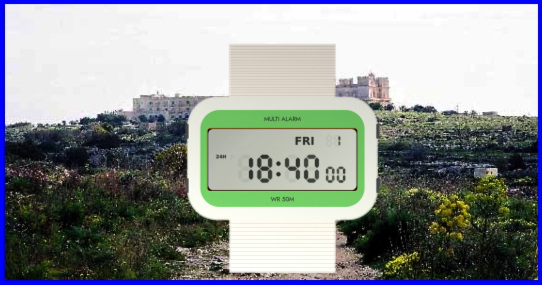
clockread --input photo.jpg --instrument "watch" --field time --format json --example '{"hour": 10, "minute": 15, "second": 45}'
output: {"hour": 18, "minute": 40, "second": 0}
